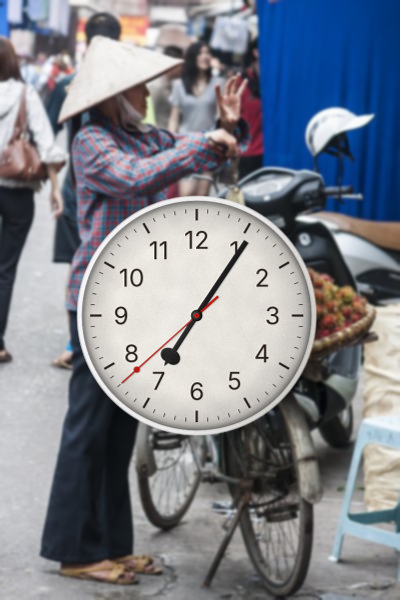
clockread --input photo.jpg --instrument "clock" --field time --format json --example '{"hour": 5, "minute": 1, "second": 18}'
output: {"hour": 7, "minute": 5, "second": 38}
